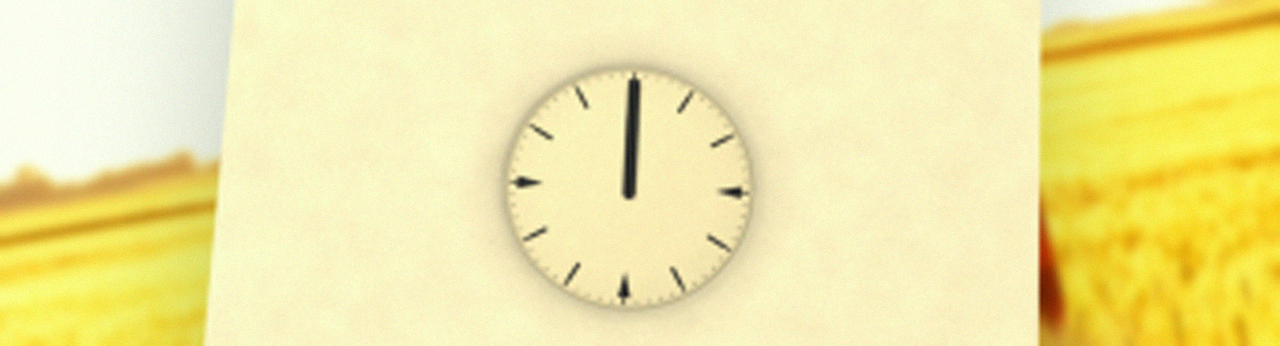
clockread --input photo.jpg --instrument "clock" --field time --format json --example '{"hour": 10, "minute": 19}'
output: {"hour": 12, "minute": 0}
